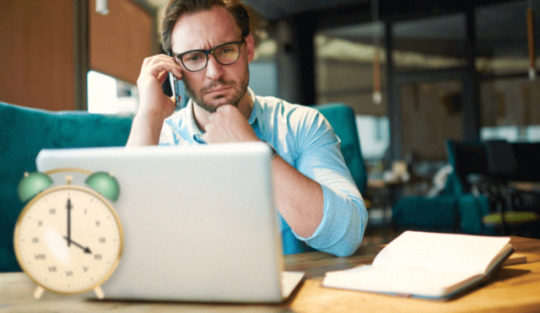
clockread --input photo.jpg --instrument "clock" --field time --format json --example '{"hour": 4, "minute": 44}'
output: {"hour": 4, "minute": 0}
